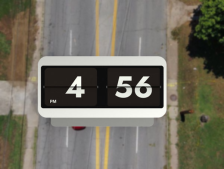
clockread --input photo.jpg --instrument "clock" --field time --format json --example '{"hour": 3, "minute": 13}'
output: {"hour": 4, "minute": 56}
